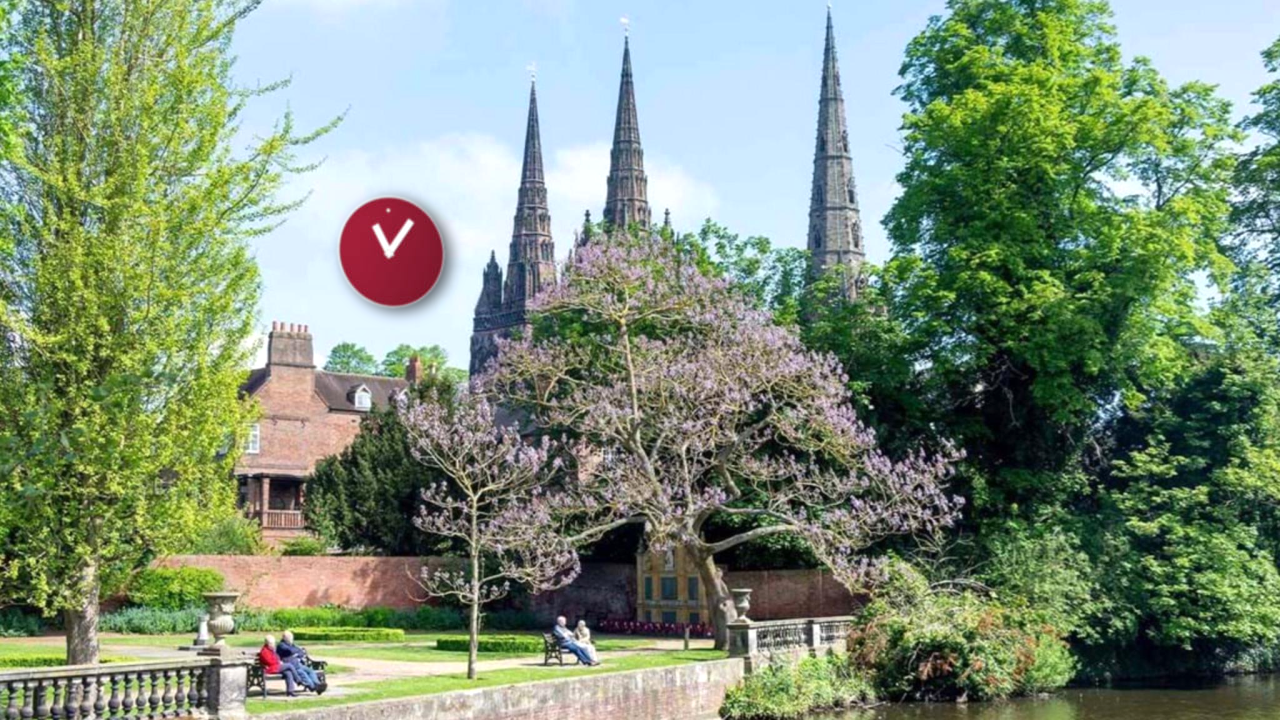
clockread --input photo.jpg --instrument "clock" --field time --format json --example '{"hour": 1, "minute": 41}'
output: {"hour": 11, "minute": 6}
